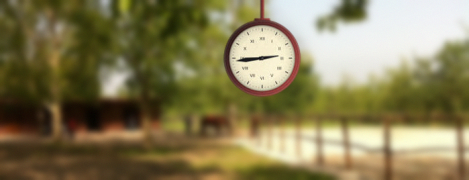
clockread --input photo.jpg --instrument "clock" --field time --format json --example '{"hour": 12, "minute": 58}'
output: {"hour": 2, "minute": 44}
